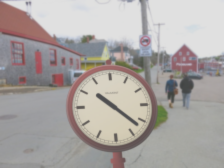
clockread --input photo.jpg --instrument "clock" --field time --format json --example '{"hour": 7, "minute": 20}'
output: {"hour": 10, "minute": 22}
